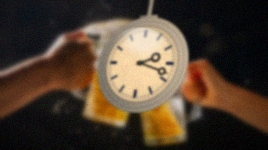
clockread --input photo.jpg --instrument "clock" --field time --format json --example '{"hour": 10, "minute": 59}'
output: {"hour": 2, "minute": 18}
